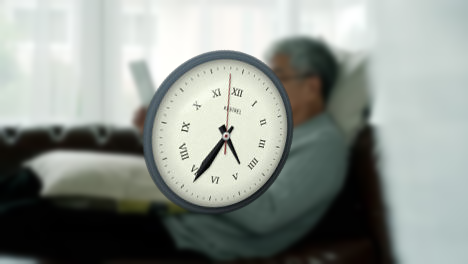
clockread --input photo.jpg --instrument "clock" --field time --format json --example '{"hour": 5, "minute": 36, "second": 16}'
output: {"hour": 4, "minute": 33, "second": 58}
